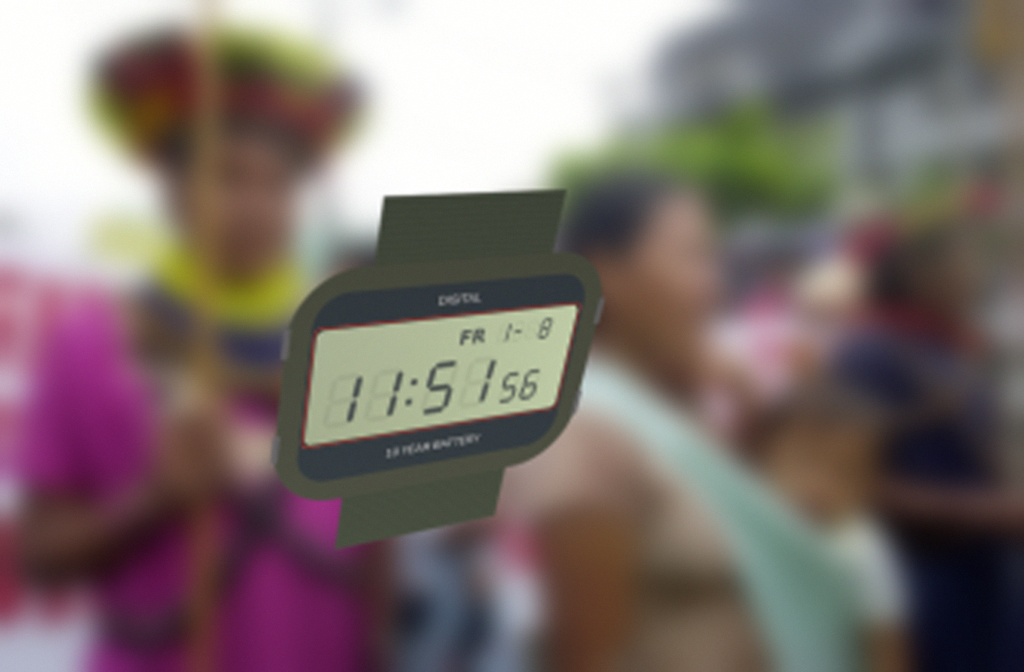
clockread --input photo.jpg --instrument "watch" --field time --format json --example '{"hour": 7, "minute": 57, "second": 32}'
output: {"hour": 11, "minute": 51, "second": 56}
